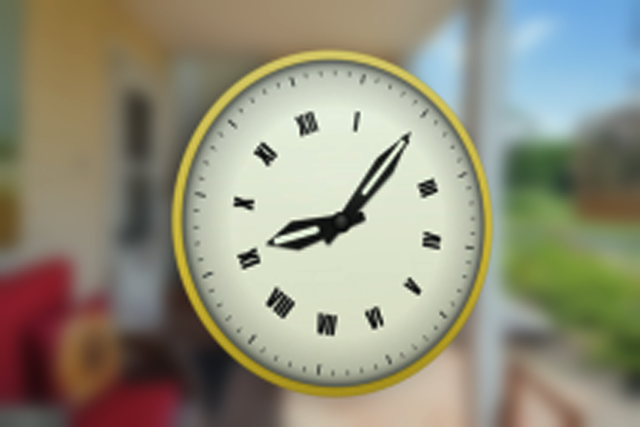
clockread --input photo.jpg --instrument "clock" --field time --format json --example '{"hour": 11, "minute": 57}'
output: {"hour": 9, "minute": 10}
